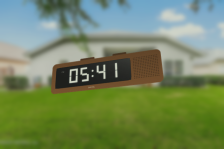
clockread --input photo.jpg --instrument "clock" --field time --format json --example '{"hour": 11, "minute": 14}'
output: {"hour": 5, "minute": 41}
